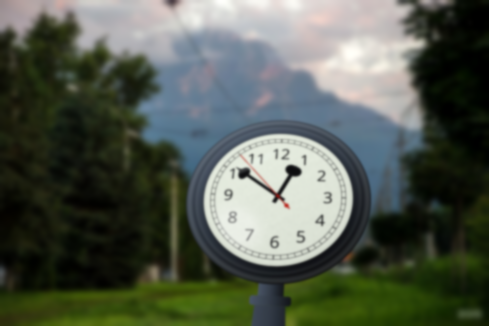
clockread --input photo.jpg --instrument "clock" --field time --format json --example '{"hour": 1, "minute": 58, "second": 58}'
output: {"hour": 12, "minute": 50, "second": 53}
